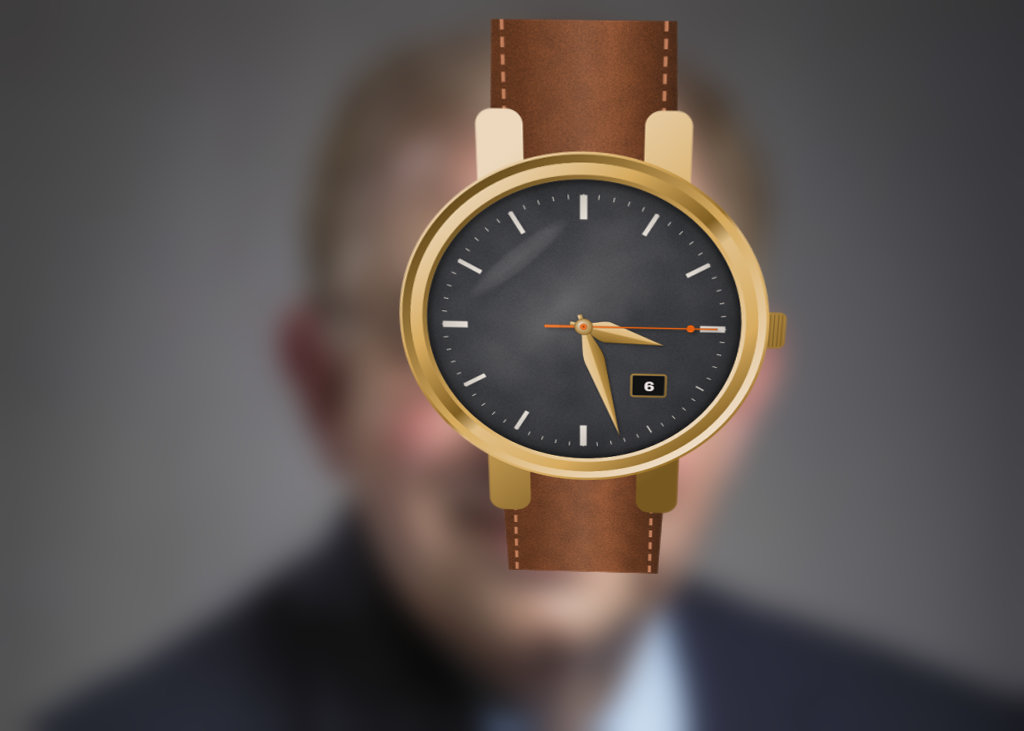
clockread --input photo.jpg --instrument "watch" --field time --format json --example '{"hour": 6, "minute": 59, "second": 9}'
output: {"hour": 3, "minute": 27, "second": 15}
